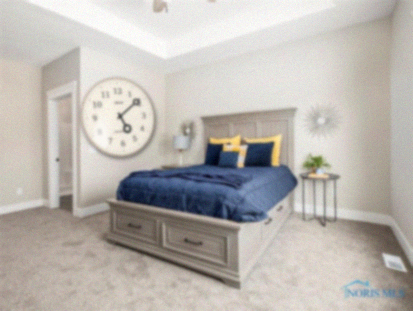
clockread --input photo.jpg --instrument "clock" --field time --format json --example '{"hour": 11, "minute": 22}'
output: {"hour": 5, "minute": 9}
